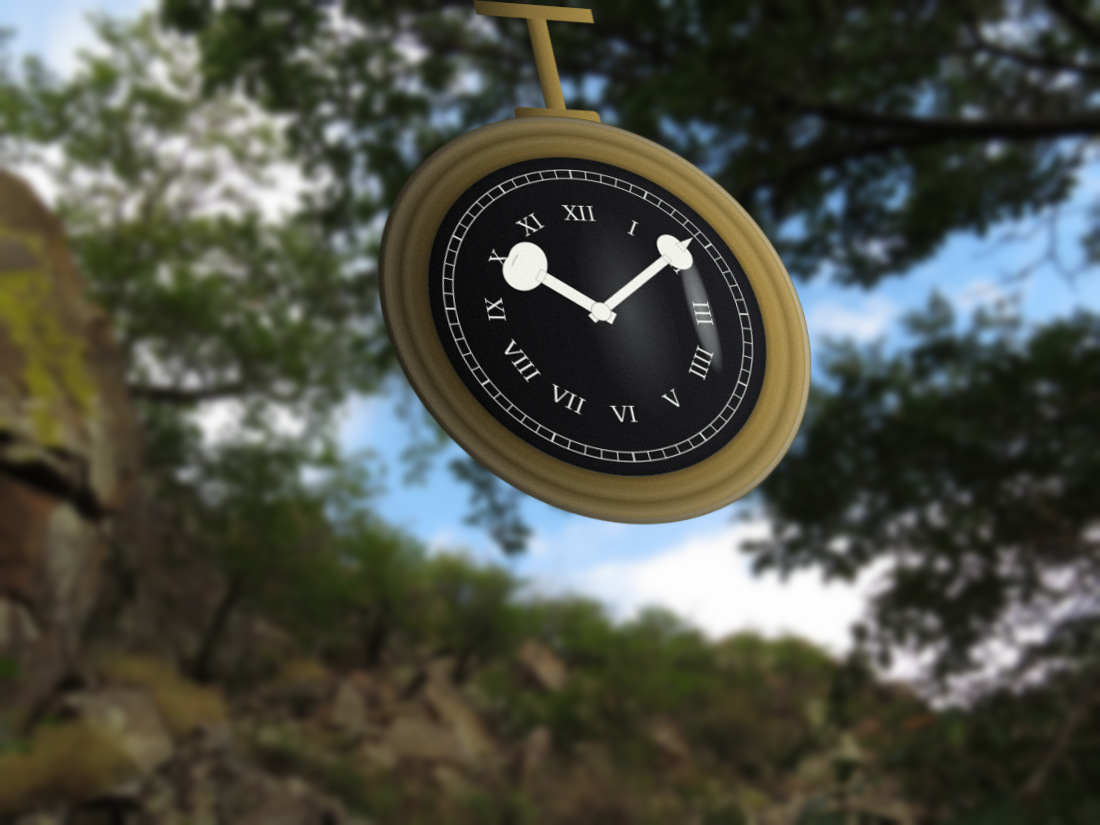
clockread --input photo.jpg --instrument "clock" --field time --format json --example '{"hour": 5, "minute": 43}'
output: {"hour": 10, "minute": 9}
